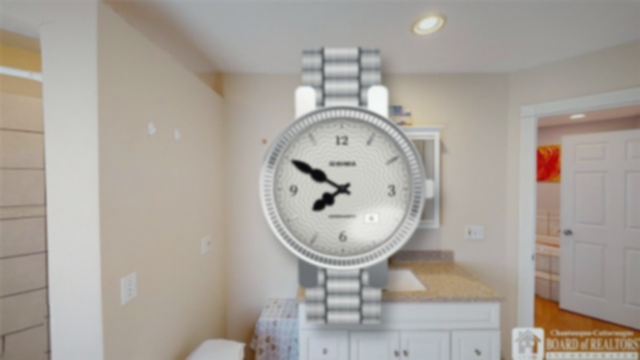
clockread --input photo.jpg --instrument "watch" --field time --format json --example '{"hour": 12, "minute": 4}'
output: {"hour": 7, "minute": 50}
